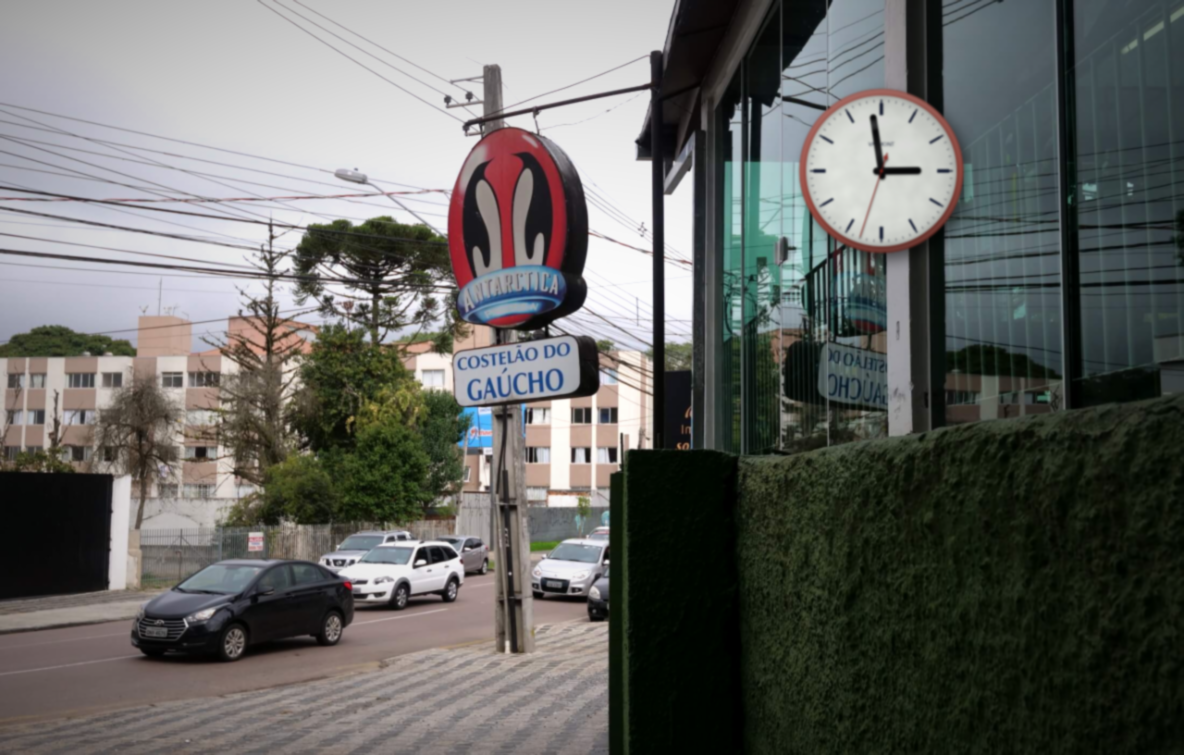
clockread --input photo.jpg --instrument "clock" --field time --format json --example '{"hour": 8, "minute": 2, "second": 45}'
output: {"hour": 2, "minute": 58, "second": 33}
